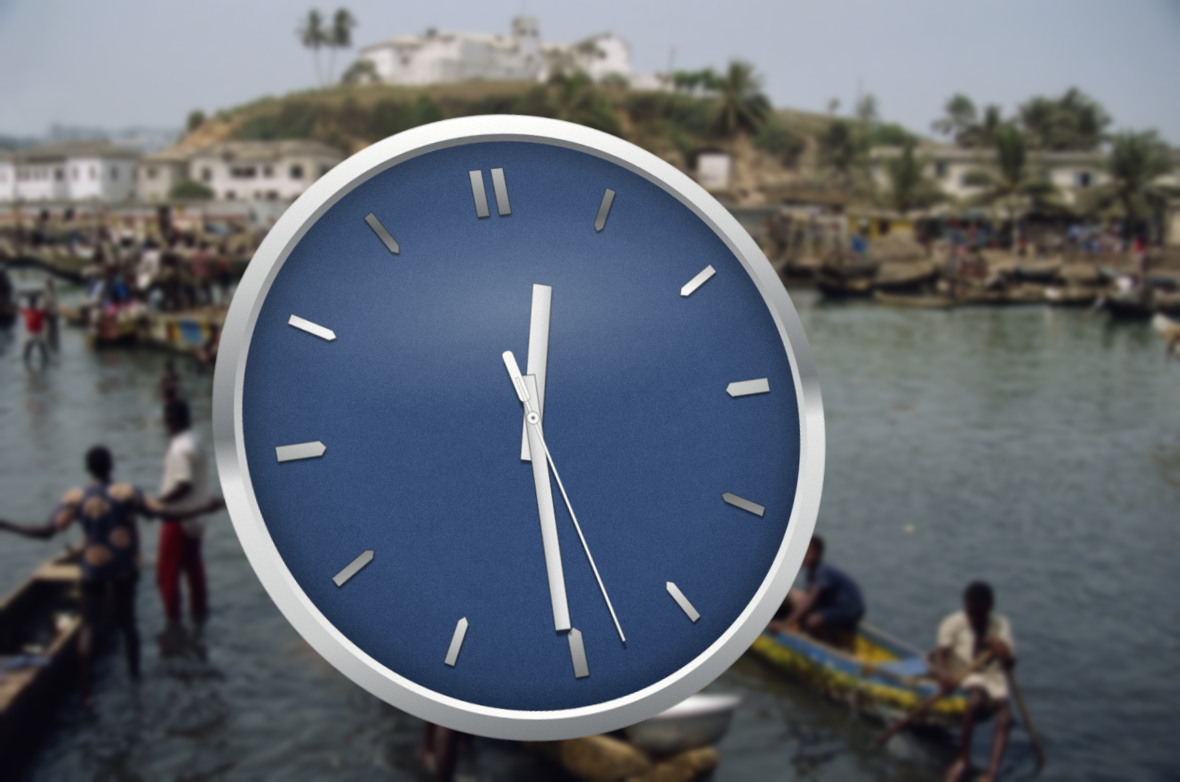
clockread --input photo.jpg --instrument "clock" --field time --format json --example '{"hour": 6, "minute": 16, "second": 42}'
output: {"hour": 12, "minute": 30, "second": 28}
